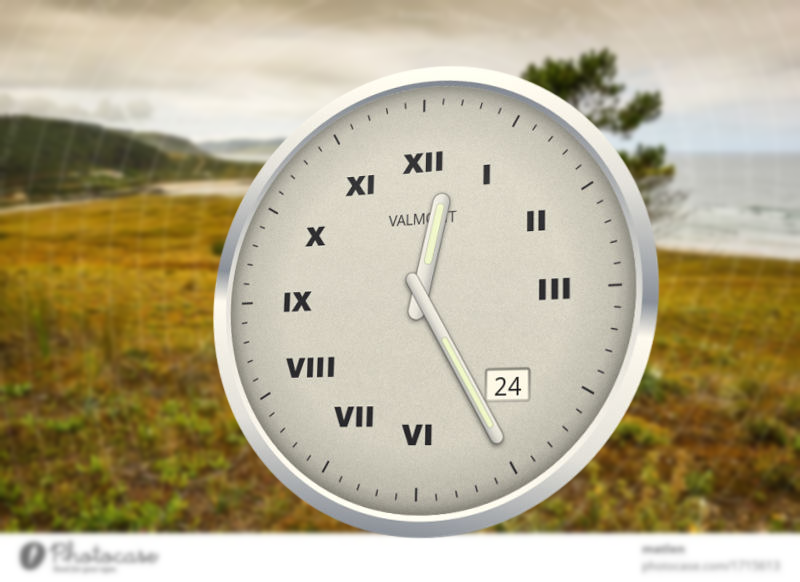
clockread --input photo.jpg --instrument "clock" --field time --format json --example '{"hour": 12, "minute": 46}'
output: {"hour": 12, "minute": 25}
